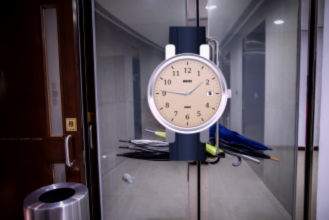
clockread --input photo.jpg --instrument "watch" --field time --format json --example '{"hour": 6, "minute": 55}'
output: {"hour": 1, "minute": 46}
